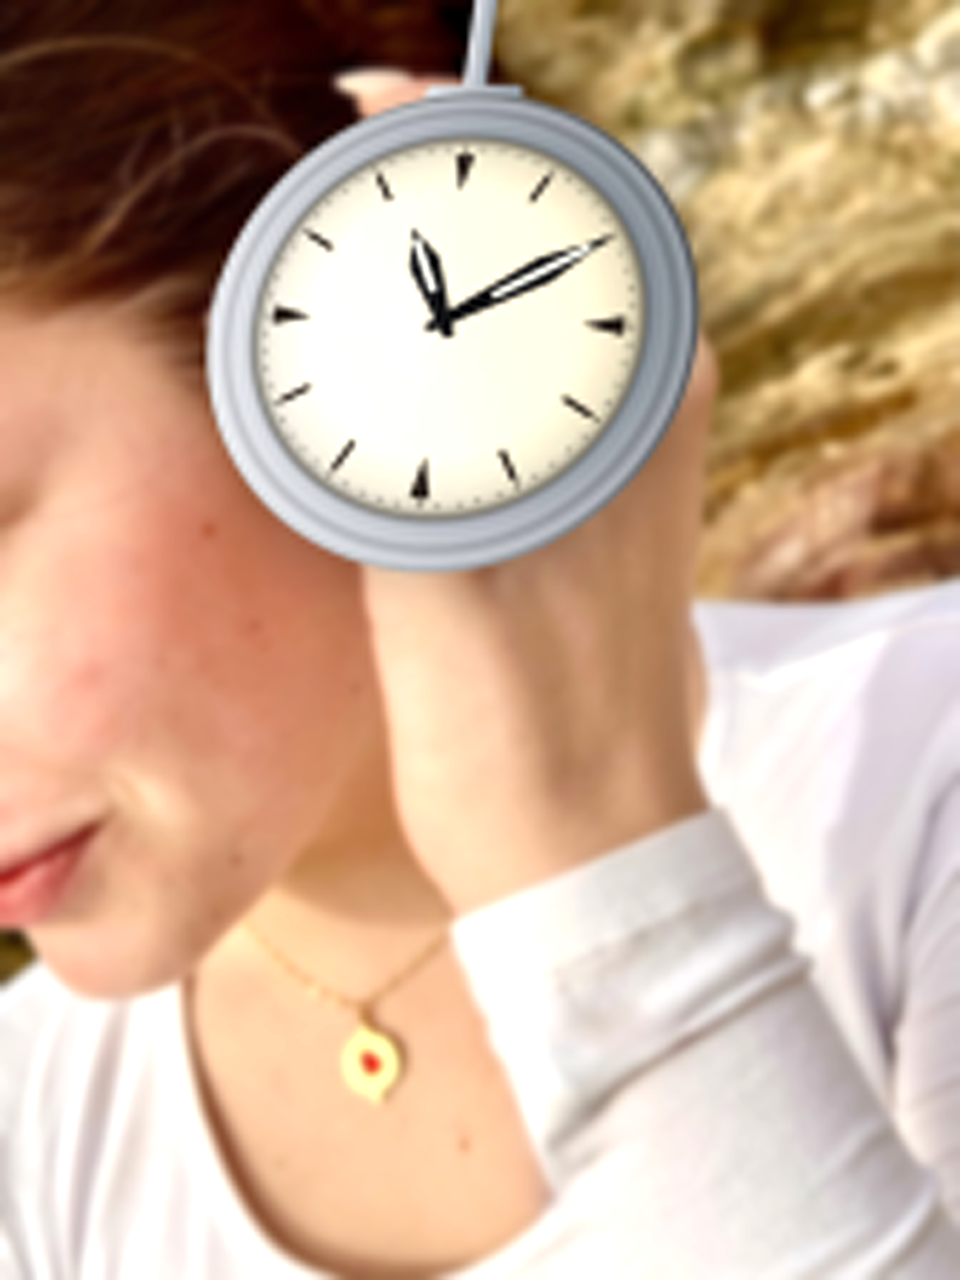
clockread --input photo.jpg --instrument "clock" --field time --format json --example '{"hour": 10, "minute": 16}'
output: {"hour": 11, "minute": 10}
